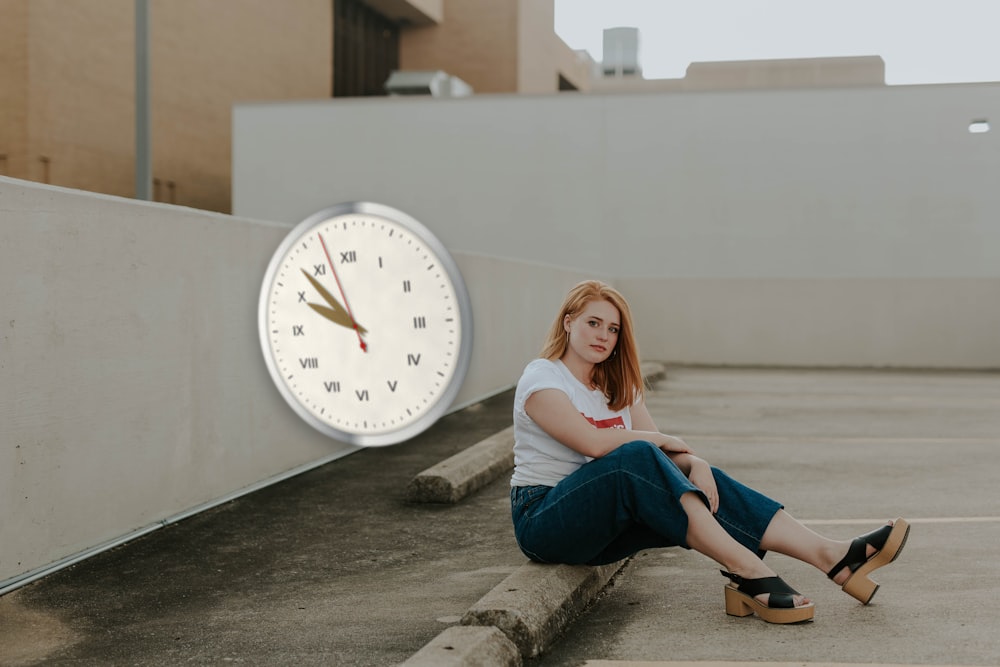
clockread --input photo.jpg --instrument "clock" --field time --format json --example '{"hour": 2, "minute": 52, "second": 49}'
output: {"hour": 9, "minute": 52, "second": 57}
